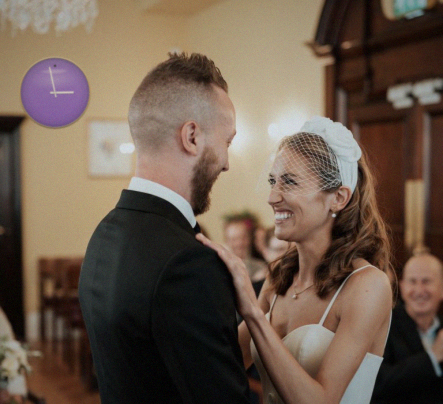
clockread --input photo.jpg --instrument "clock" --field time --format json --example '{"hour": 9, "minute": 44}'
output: {"hour": 2, "minute": 58}
